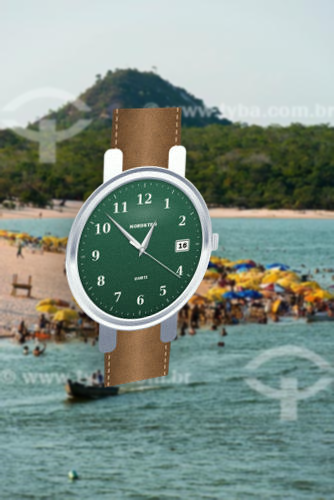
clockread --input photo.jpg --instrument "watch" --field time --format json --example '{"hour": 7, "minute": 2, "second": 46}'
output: {"hour": 12, "minute": 52, "second": 21}
